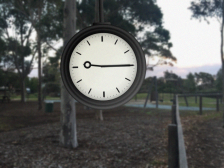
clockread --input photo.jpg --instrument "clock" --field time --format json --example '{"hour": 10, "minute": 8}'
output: {"hour": 9, "minute": 15}
